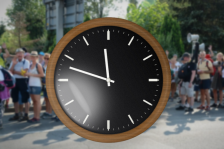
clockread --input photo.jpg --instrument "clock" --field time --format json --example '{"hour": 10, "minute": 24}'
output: {"hour": 11, "minute": 48}
